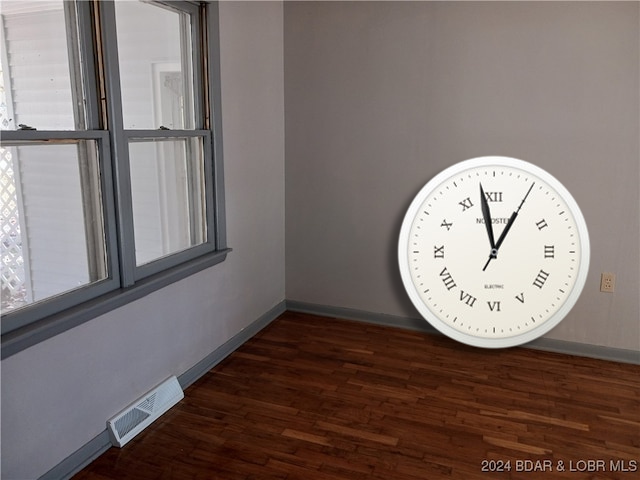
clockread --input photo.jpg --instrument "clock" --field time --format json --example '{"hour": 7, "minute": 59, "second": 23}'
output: {"hour": 12, "minute": 58, "second": 5}
